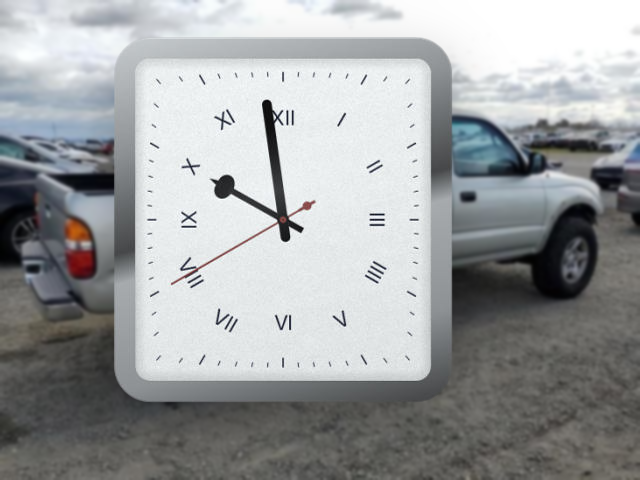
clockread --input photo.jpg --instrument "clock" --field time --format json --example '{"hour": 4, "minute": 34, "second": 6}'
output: {"hour": 9, "minute": 58, "second": 40}
